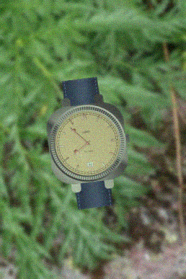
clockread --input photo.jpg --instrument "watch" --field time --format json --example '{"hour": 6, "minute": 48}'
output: {"hour": 7, "minute": 53}
